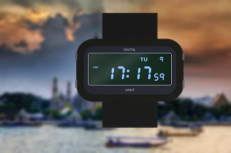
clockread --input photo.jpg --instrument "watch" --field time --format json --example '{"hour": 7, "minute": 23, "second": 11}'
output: {"hour": 17, "minute": 17, "second": 59}
